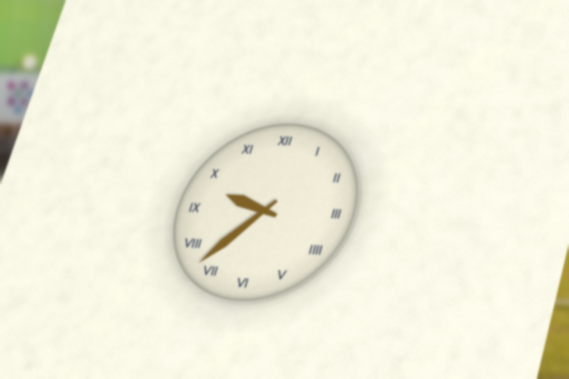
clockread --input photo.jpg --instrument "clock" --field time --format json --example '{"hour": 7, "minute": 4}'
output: {"hour": 9, "minute": 37}
